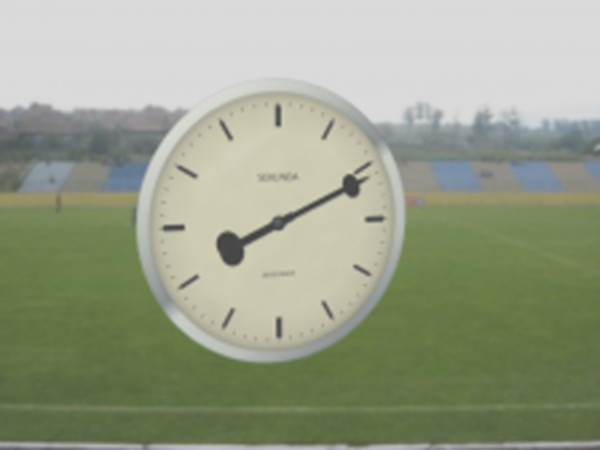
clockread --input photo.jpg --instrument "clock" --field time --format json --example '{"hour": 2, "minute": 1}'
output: {"hour": 8, "minute": 11}
